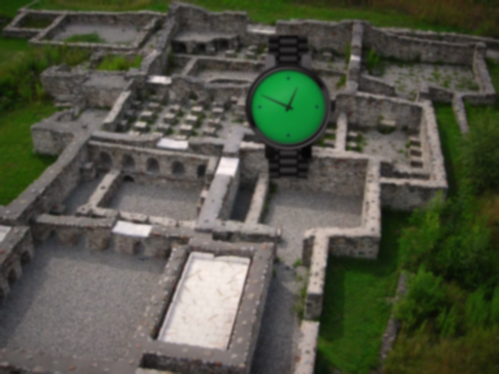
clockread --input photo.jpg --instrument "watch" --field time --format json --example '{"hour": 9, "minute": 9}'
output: {"hour": 12, "minute": 49}
